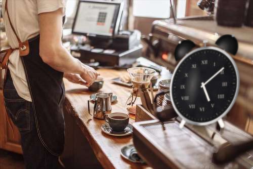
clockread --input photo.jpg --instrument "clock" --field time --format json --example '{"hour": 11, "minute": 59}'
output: {"hour": 5, "minute": 9}
